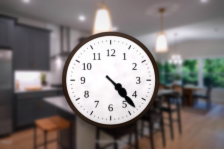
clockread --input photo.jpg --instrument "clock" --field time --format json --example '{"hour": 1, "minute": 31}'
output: {"hour": 4, "minute": 23}
